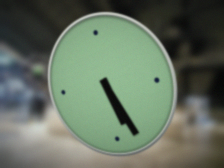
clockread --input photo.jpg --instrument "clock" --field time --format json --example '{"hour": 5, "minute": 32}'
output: {"hour": 5, "minute": 26}
